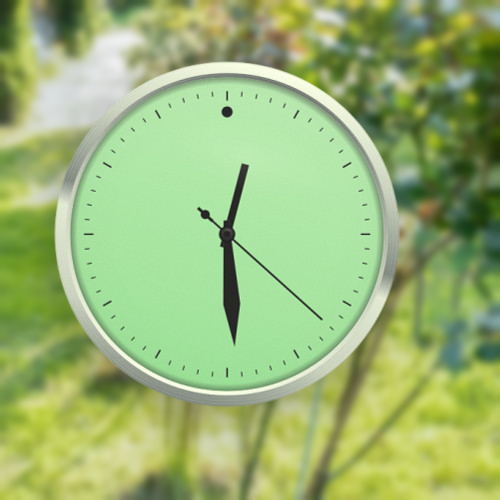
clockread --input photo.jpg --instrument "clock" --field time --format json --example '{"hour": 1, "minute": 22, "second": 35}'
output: {"hour": 12, "minute": 29, "second": 22}
